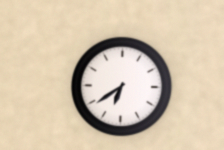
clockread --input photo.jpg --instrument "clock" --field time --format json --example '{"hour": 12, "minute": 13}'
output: {"hour": 6, "minute": 39}
